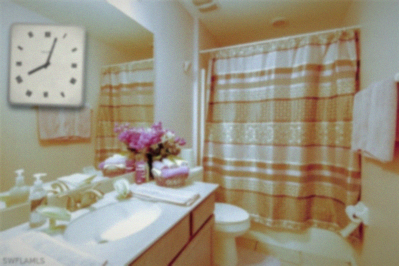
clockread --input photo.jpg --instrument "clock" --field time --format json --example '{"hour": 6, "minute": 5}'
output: {"hour": 8, "minute": 3}
